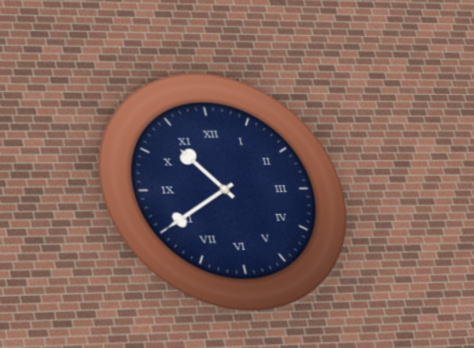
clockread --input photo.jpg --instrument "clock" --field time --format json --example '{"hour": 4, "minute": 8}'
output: {"hour": 10, "minute": 40}
